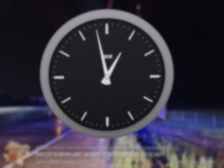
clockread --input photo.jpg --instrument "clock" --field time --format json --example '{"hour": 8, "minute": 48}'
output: {"hour": 12, "minute": 58}
